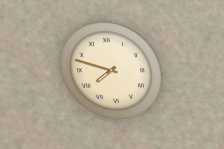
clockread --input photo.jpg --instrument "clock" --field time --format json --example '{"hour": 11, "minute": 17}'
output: {"hour": 7, "minute": 48}
